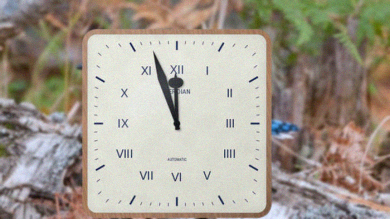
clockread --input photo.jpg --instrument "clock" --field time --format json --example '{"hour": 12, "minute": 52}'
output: {"hour": 11, "minute": 57}
